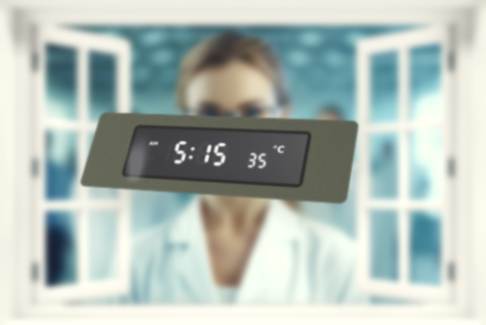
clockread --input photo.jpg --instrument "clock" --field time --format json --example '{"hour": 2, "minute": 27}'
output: {"hour": 5, "minute": 15}
